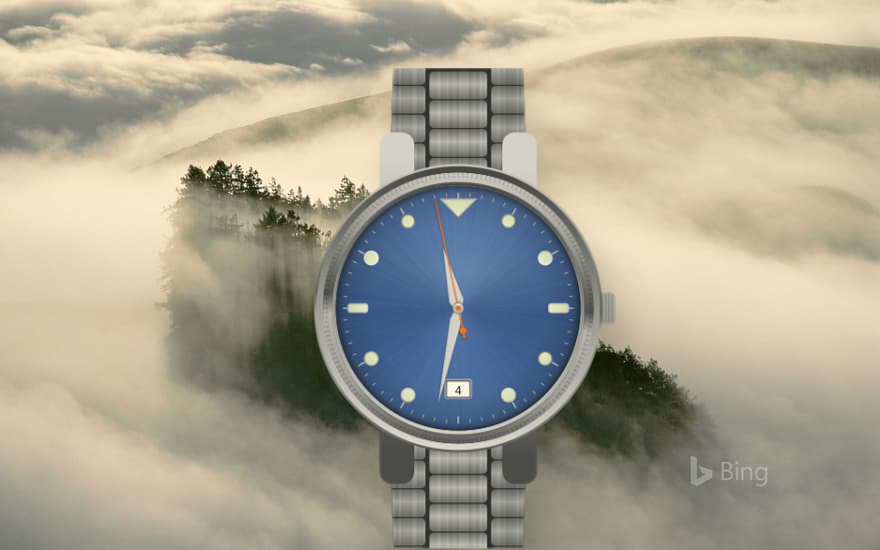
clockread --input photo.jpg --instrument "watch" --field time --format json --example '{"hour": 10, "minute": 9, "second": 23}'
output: {"hour": 11, "minute": 31, "second": 58}
